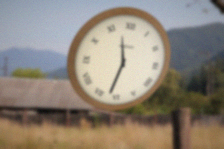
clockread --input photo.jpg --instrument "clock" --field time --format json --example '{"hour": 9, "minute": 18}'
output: {"hour": 11, "minute": 32}
